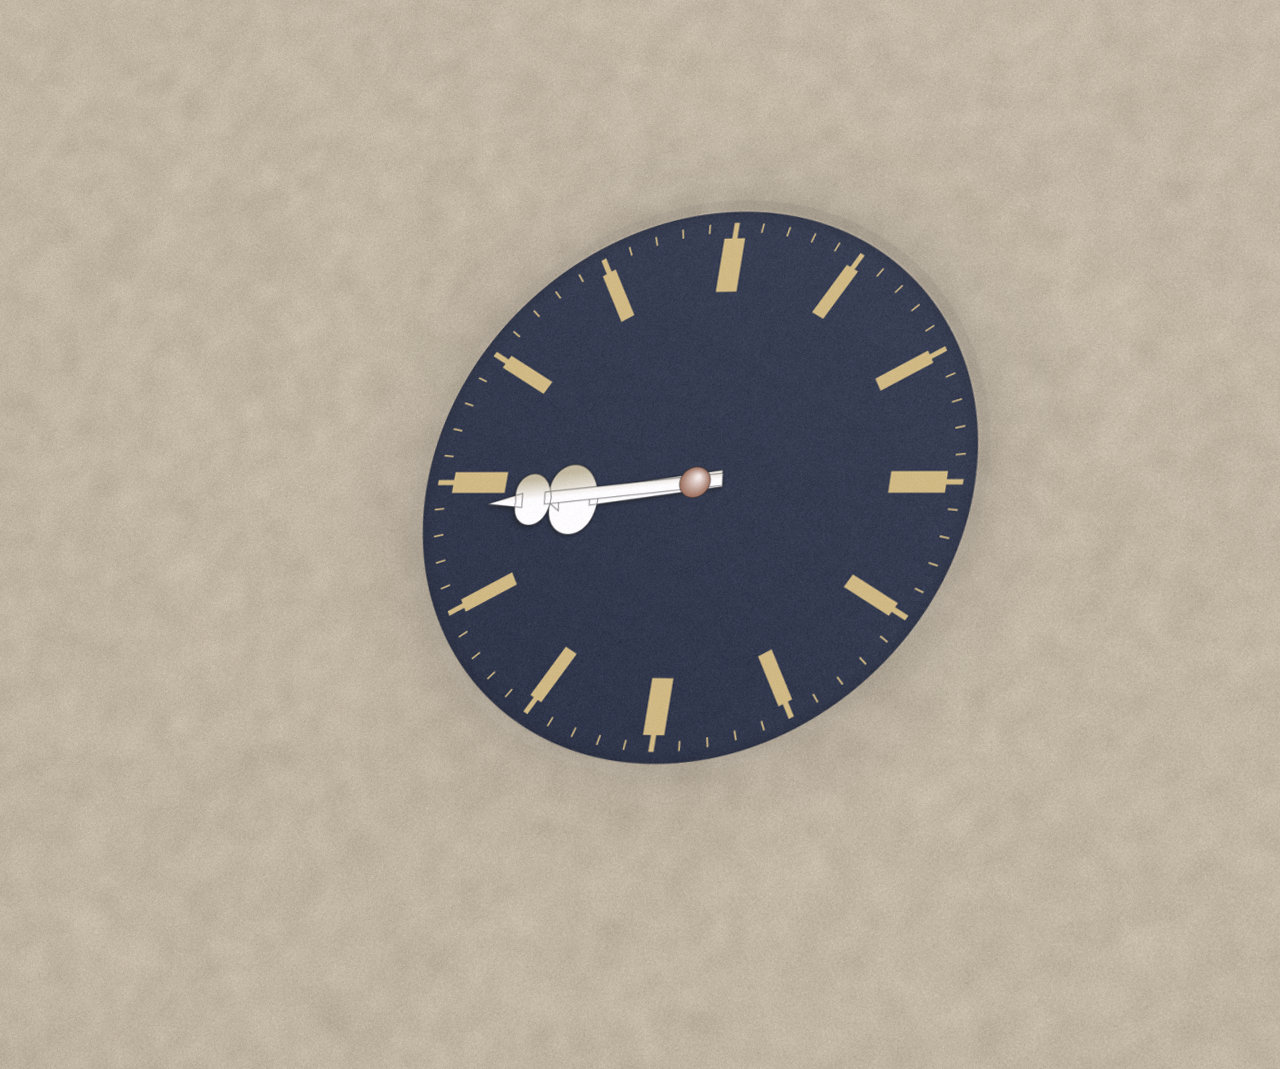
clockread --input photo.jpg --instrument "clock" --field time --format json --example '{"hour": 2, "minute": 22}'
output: {"hour": 8, "minute": 44}
